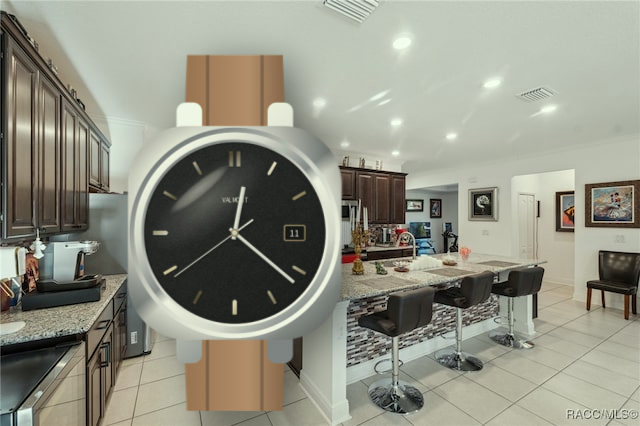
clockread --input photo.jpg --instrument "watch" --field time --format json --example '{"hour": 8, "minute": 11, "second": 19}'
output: {"hour": 12, "minute": 21, "second": 39}
